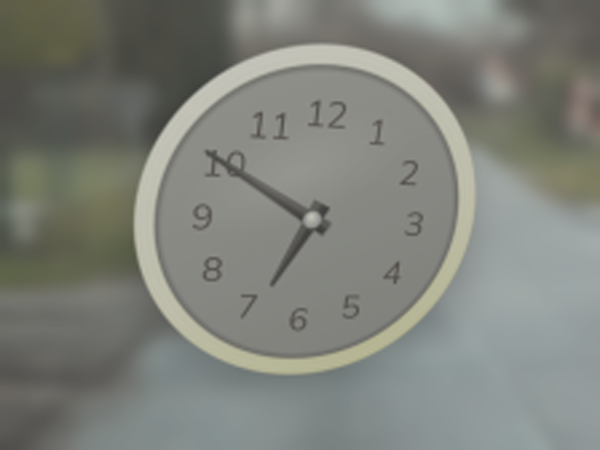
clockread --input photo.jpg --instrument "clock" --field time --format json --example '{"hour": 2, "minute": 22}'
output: {"hour": 6, "minute": 50}
